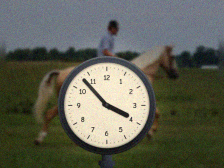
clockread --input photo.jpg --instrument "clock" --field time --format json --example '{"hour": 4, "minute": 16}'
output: {"hour": 3, "minute": 53}
